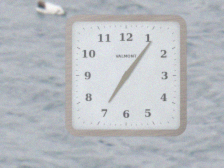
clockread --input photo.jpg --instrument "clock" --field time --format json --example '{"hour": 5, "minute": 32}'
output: {"hour": 7, "minute": 6}
